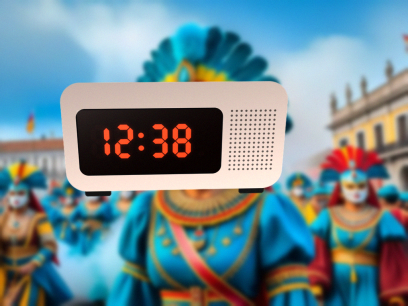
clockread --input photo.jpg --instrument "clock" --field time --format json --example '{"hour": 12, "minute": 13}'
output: {"hour": 12, "minute": 38}
